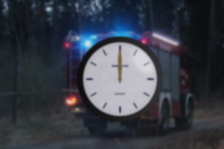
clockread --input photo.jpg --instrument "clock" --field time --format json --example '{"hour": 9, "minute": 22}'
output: {"hour": 12, "minute": 0}
